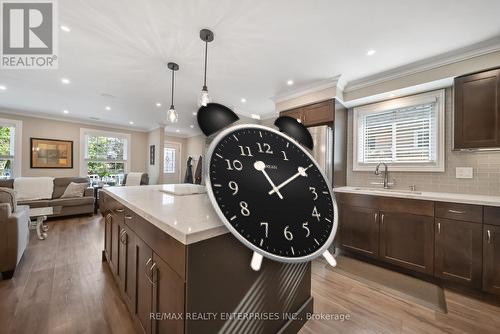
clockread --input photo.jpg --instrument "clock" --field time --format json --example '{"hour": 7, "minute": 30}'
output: {"hour": 11, "minute": 10}
